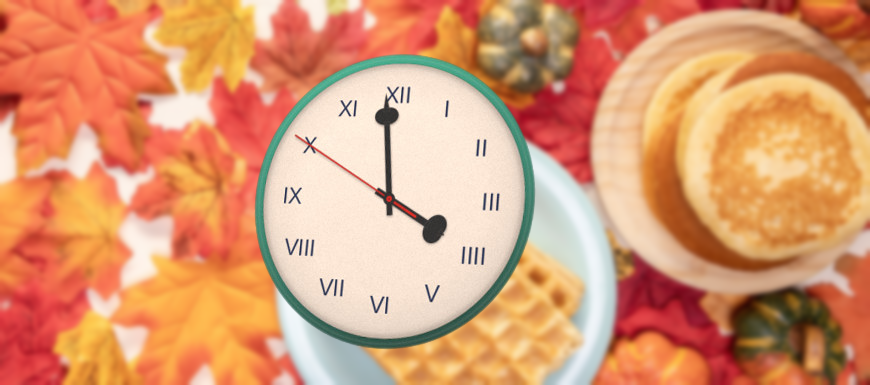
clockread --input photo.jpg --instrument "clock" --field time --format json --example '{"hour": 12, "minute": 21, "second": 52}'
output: {"hour": 3, "minute": 58, "second": 50}
